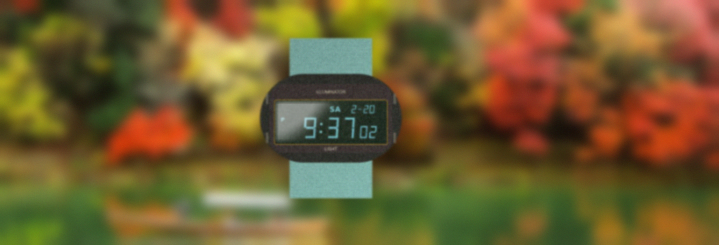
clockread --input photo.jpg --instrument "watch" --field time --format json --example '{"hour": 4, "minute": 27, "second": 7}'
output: {"hour": 9, "minute": 37, "second": 2}
